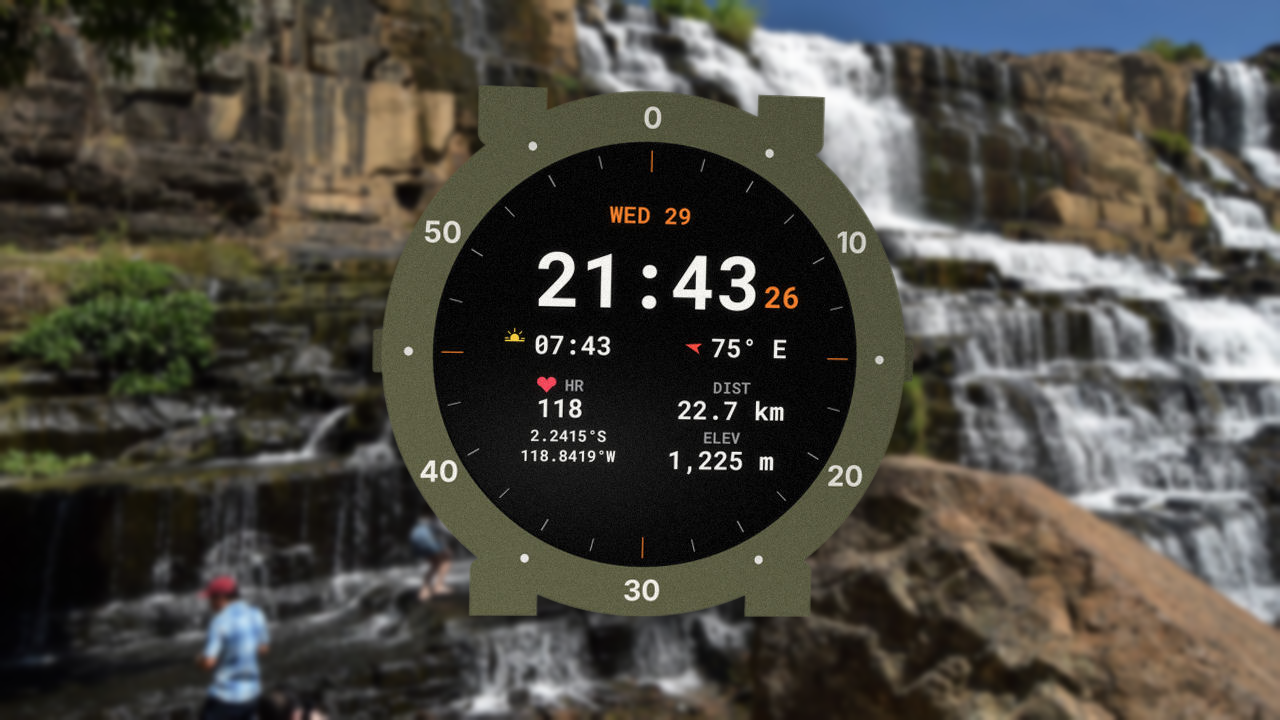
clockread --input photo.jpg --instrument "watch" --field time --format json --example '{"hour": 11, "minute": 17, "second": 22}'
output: {"hour": 21, "minute": 43, "second": 26}
